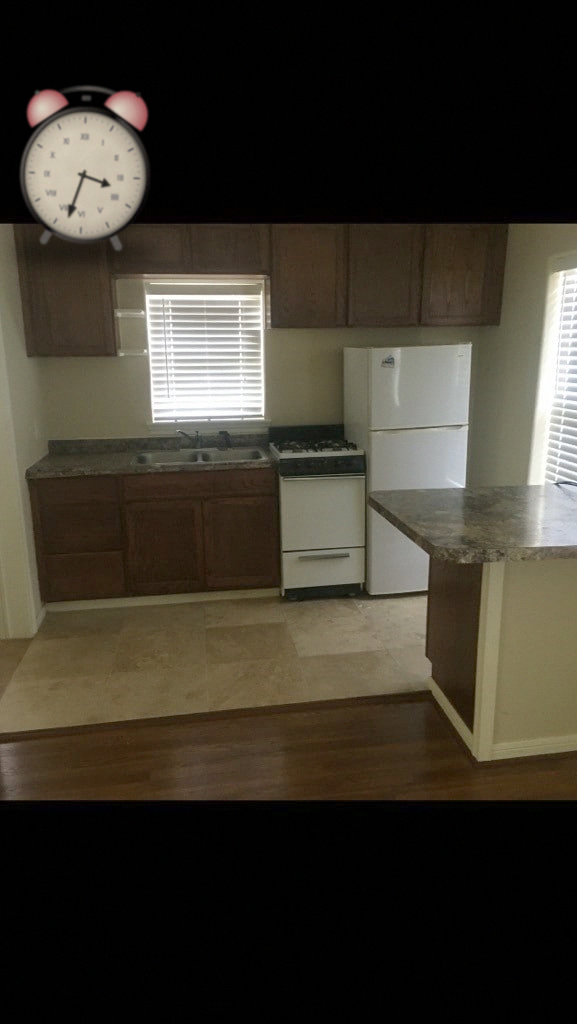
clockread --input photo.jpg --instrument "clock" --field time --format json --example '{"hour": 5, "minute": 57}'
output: {"hour": 3, "minute": 33}
